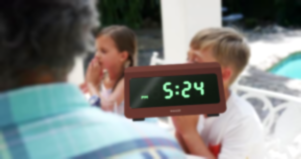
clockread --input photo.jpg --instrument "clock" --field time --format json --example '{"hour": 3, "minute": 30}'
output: {"hour": 5, "minute": 24}
